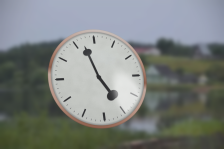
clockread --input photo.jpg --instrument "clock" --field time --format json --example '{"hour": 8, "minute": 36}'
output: {"hour": 4, "minute": 57}
